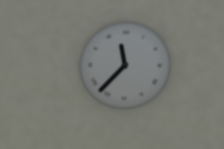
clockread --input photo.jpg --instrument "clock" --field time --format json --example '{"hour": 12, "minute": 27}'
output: {"hour": 11, "minute": 37}
